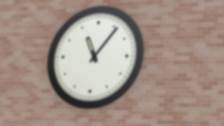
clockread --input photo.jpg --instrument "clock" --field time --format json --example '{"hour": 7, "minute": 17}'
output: {"hour": 11, "minute": 6}
